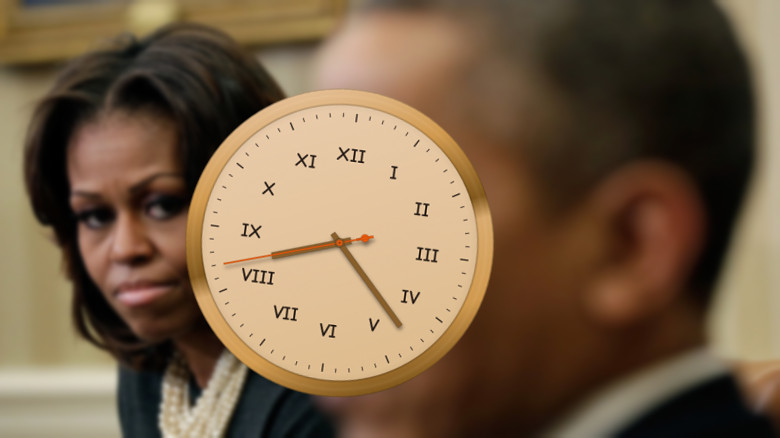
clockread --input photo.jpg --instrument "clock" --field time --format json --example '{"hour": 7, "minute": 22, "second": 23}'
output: {"hour": 8, "minute": 22, "second": 42}
